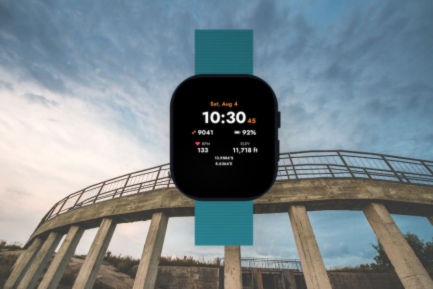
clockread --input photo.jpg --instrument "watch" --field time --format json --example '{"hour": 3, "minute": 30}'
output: {"hour": 10, "minute": 30}
